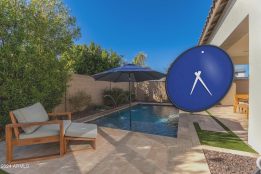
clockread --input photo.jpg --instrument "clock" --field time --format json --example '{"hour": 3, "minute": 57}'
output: {"hour": 6, "minute": 23}
